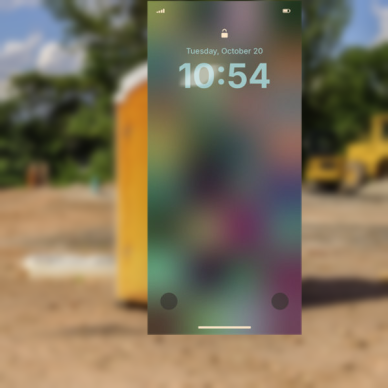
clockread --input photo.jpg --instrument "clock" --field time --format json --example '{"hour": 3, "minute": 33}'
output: {"hour": 10, "minute": 54}
